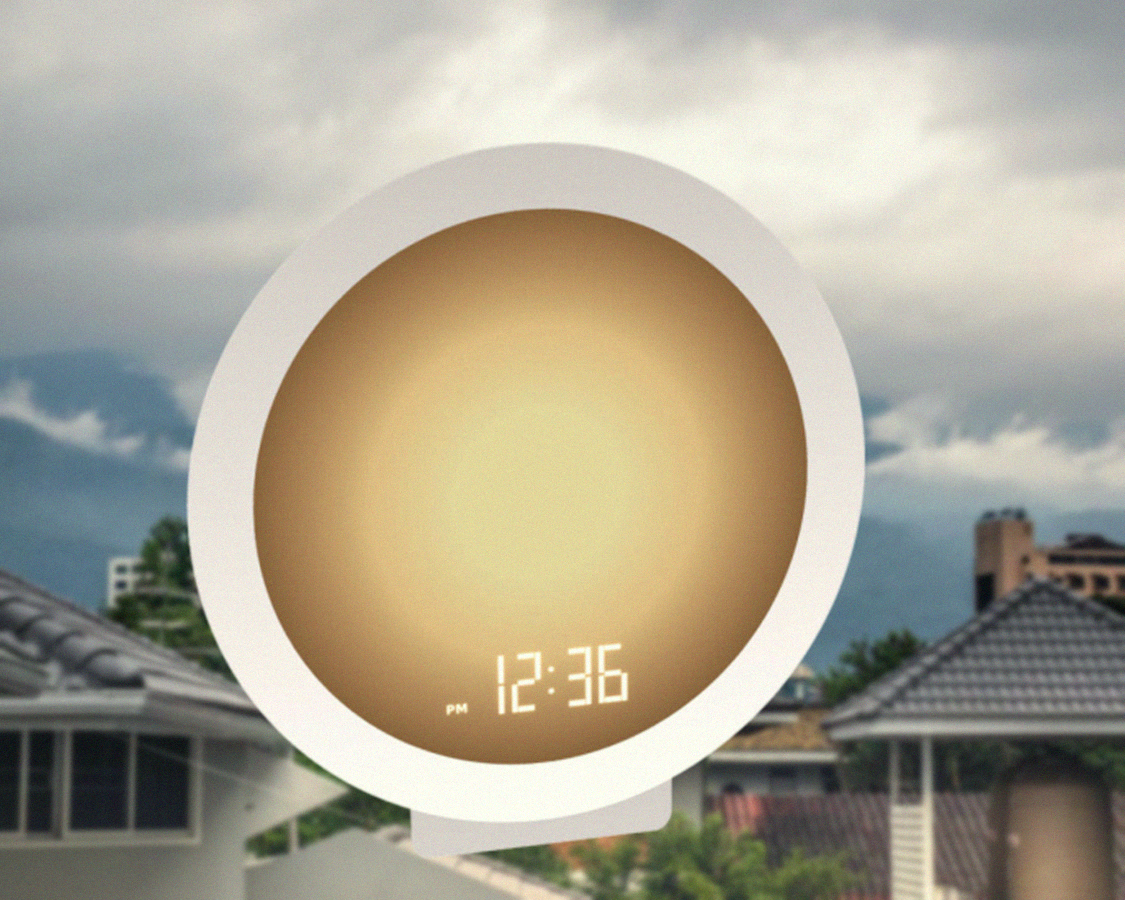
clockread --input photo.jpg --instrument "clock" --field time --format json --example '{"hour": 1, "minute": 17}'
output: {"hour": 12, "minute": 36}
